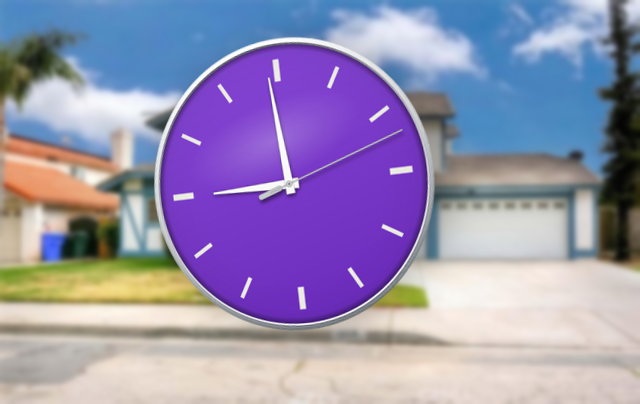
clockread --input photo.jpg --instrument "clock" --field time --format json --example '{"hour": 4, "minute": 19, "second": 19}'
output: {"hour": 8, "minute": 59, "second": 12}
